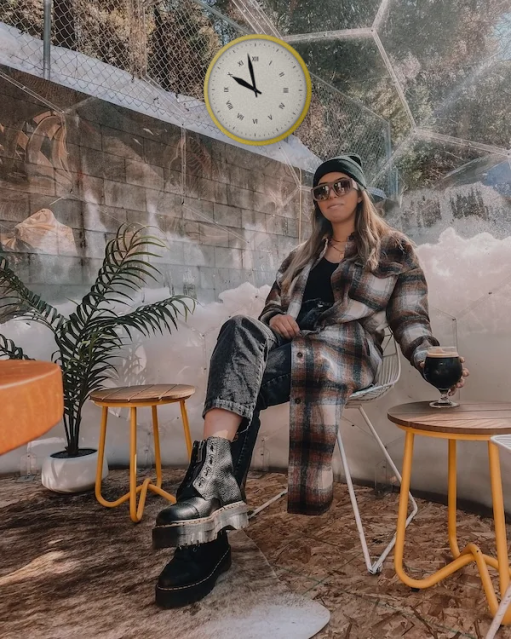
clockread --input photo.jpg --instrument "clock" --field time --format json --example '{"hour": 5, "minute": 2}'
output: {"hour": 9, "minute": 58}
